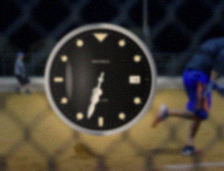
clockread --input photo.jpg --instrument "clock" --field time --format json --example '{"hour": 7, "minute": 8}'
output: {"hour": 6, "minute": 33}
